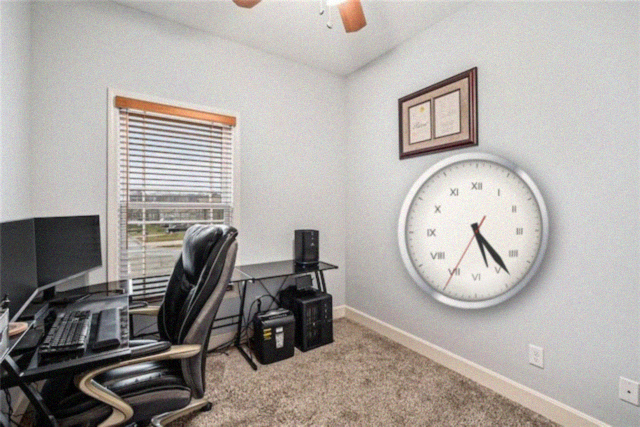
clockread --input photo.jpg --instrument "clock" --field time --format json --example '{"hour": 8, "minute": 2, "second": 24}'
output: {"hour": 5, "minute": 23, "second": 35}
